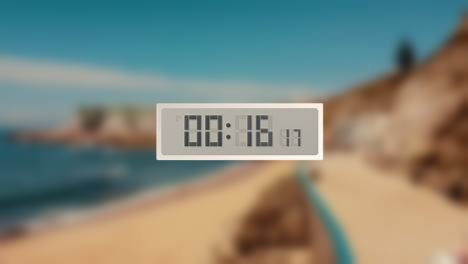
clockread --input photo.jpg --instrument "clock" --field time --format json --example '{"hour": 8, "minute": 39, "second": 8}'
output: {"hour": 0, "minute": 16, "second": 17}
